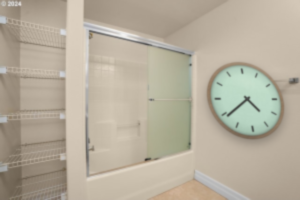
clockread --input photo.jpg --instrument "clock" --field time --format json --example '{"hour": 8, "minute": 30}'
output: {"hour": 4, "minute": 39}
